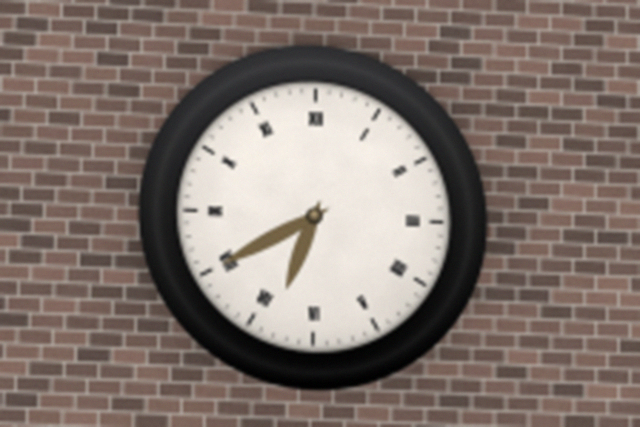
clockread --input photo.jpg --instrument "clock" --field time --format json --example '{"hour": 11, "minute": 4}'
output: {"hour": 6, "minute": 40}
